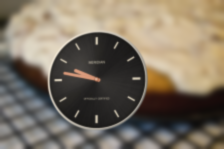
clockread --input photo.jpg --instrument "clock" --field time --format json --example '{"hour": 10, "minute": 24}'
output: {"hour": 9, "minute": 47}
